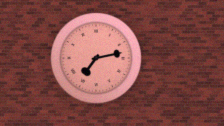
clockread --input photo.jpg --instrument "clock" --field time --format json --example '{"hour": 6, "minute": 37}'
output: {"hour": 7, "minute": 13}
